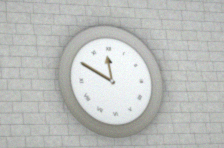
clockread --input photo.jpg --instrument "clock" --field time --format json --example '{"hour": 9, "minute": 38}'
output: {"hour": 11, "minute": 50}
